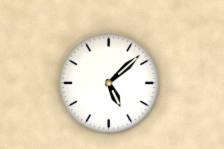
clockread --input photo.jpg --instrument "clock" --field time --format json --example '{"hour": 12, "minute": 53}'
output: {"hour": 5, "minute": 8}
